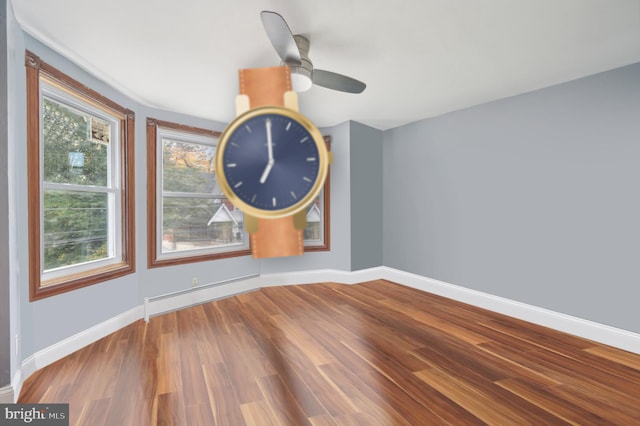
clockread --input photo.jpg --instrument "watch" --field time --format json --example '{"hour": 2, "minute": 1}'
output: {"hour": 7, "minute": 0}
